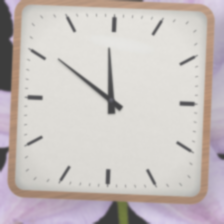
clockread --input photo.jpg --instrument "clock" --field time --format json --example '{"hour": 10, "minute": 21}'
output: {"hour": 11, "minute": 51}
